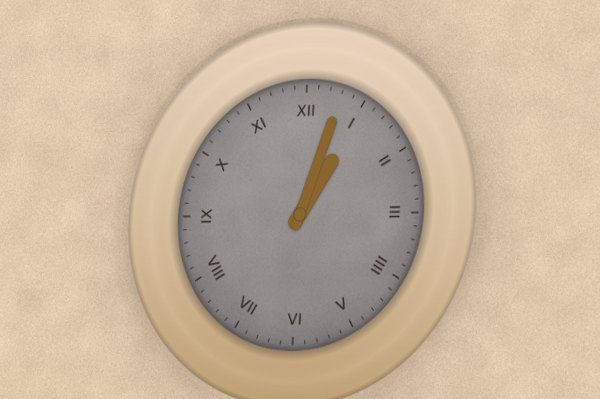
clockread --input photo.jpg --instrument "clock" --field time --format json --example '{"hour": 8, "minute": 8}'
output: {"hour": 1, "minute": 3}
